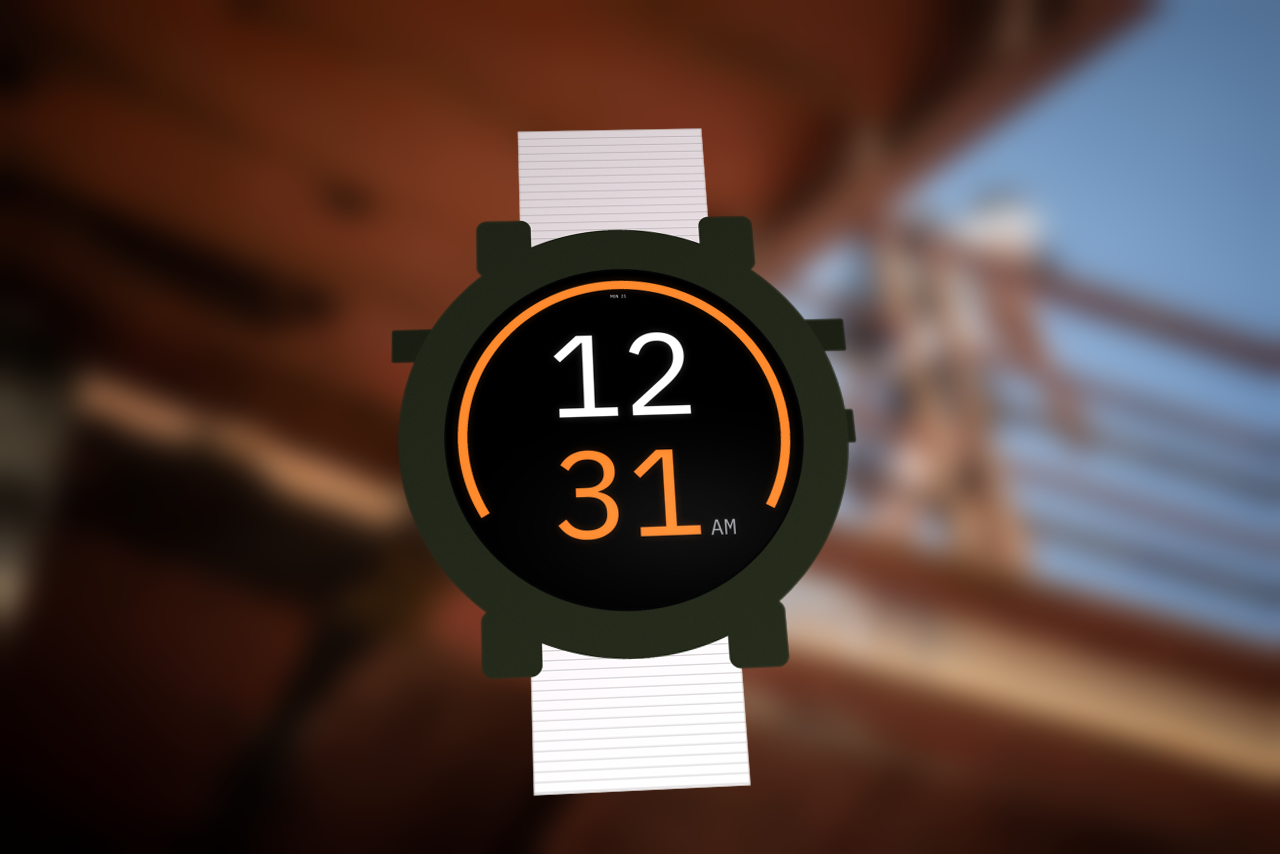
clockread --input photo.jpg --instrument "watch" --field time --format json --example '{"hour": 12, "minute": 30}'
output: {"hour": 12, "minute": 31}
